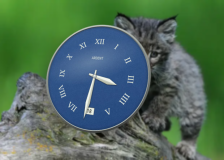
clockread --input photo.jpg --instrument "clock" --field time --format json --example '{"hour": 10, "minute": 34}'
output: {"hour": 3, "minute": 31}
